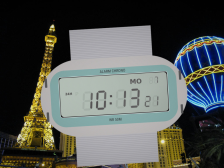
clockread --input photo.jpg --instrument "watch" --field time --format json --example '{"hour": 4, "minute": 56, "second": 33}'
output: {"hour": 10, "minute": 13, "second": 21}
